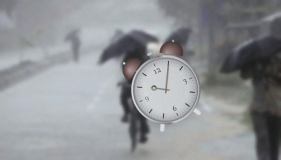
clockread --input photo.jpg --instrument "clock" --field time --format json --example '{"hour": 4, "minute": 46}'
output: {"hour": 10, "minute": 5}
